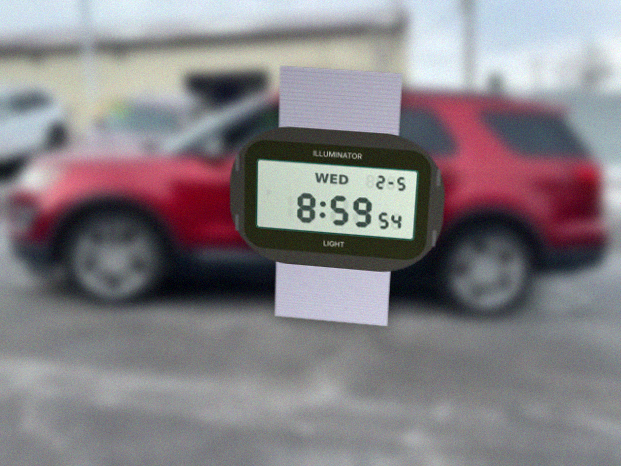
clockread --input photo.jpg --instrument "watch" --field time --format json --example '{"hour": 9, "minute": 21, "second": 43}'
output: {"hour": 8, "minute": 59, "second": 54}
